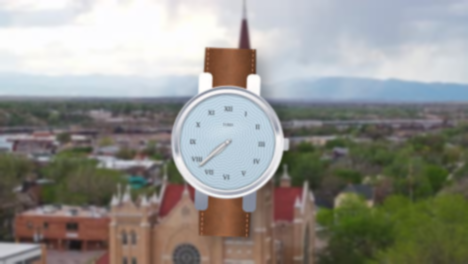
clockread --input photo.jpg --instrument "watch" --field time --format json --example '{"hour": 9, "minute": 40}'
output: {"hour": 7, "minute": 38}
